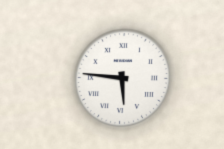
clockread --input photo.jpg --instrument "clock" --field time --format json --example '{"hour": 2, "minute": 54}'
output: {"hour": 5, "minute": 46}
